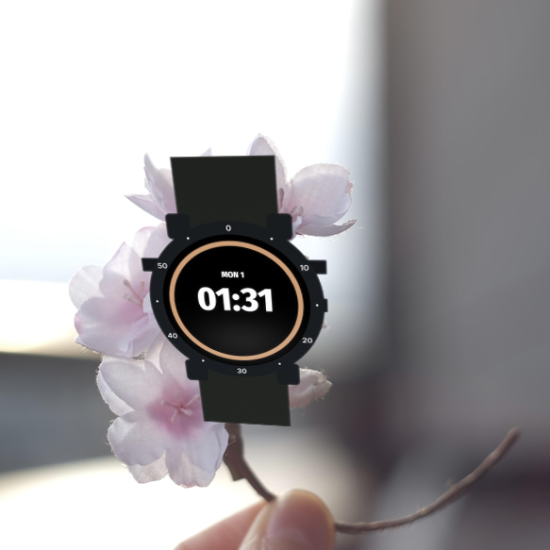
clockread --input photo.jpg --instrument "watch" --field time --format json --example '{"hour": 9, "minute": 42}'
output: {"hour": 1, "minute": 31}
